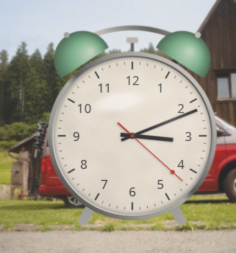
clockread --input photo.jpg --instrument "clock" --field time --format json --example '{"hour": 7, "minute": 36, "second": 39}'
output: {"hour": 3, "minute": 11, "second": 22}
